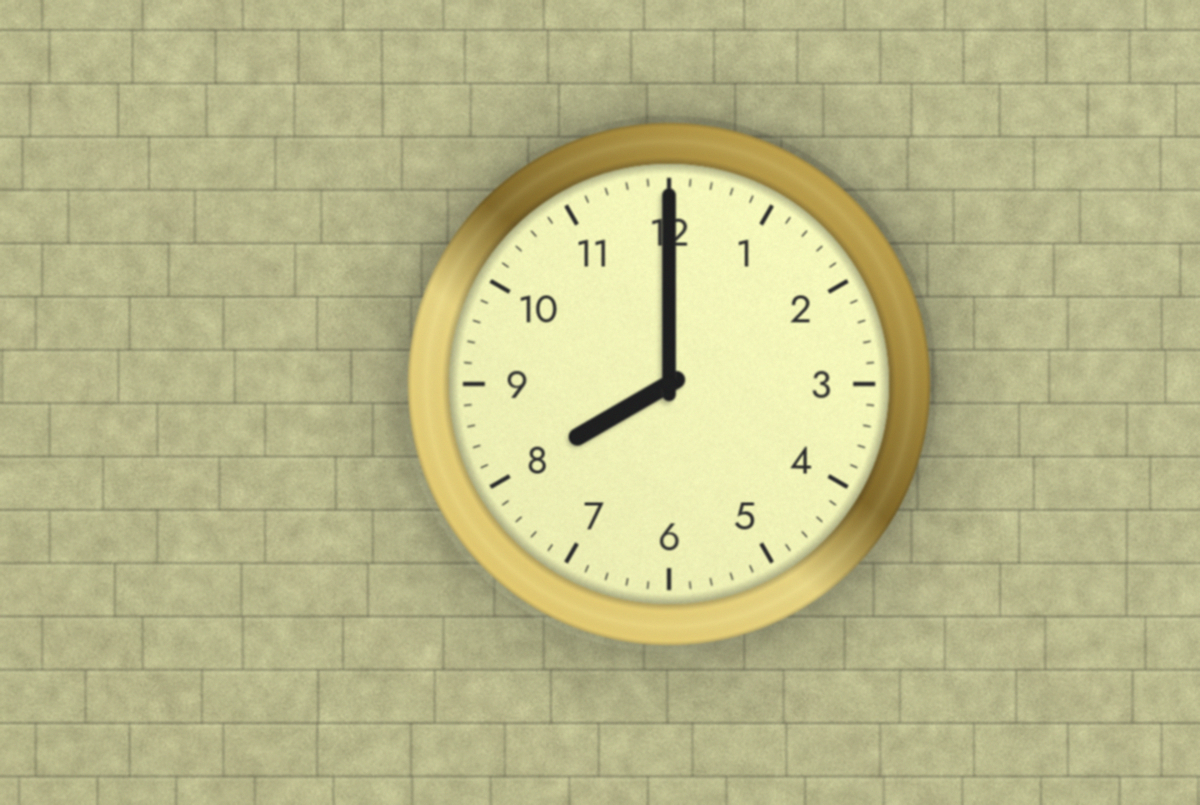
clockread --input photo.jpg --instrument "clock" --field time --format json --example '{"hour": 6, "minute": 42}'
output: {"hour": 8, "minute": 0}
